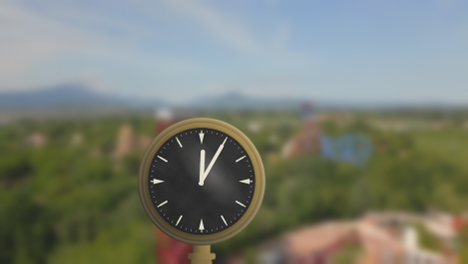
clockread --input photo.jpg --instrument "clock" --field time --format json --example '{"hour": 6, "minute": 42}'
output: {"hour": 12, "minute": 5}
